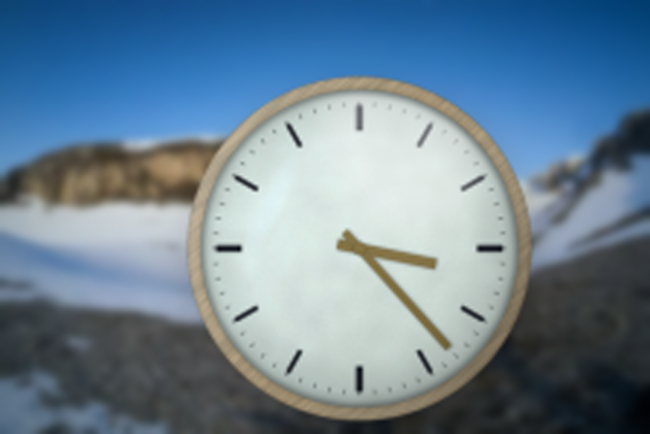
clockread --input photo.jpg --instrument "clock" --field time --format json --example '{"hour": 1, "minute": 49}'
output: {"hour": 3, "minute": 23}
